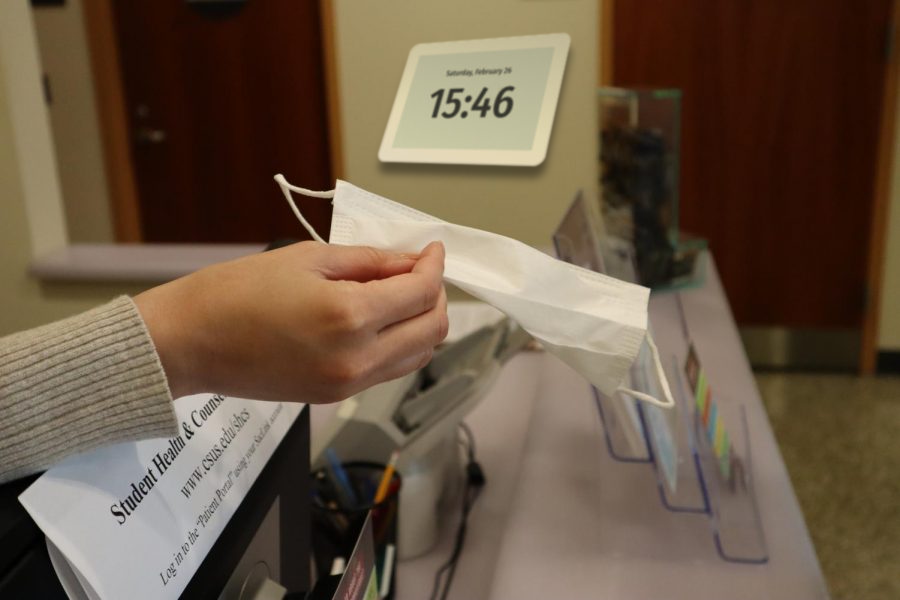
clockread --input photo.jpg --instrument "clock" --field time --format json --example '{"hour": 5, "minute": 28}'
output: {"hour": 15, "minute": 46}
